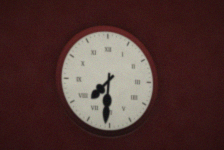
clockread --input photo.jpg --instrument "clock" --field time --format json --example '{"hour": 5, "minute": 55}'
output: {"hour": 7, "minute": 31}
